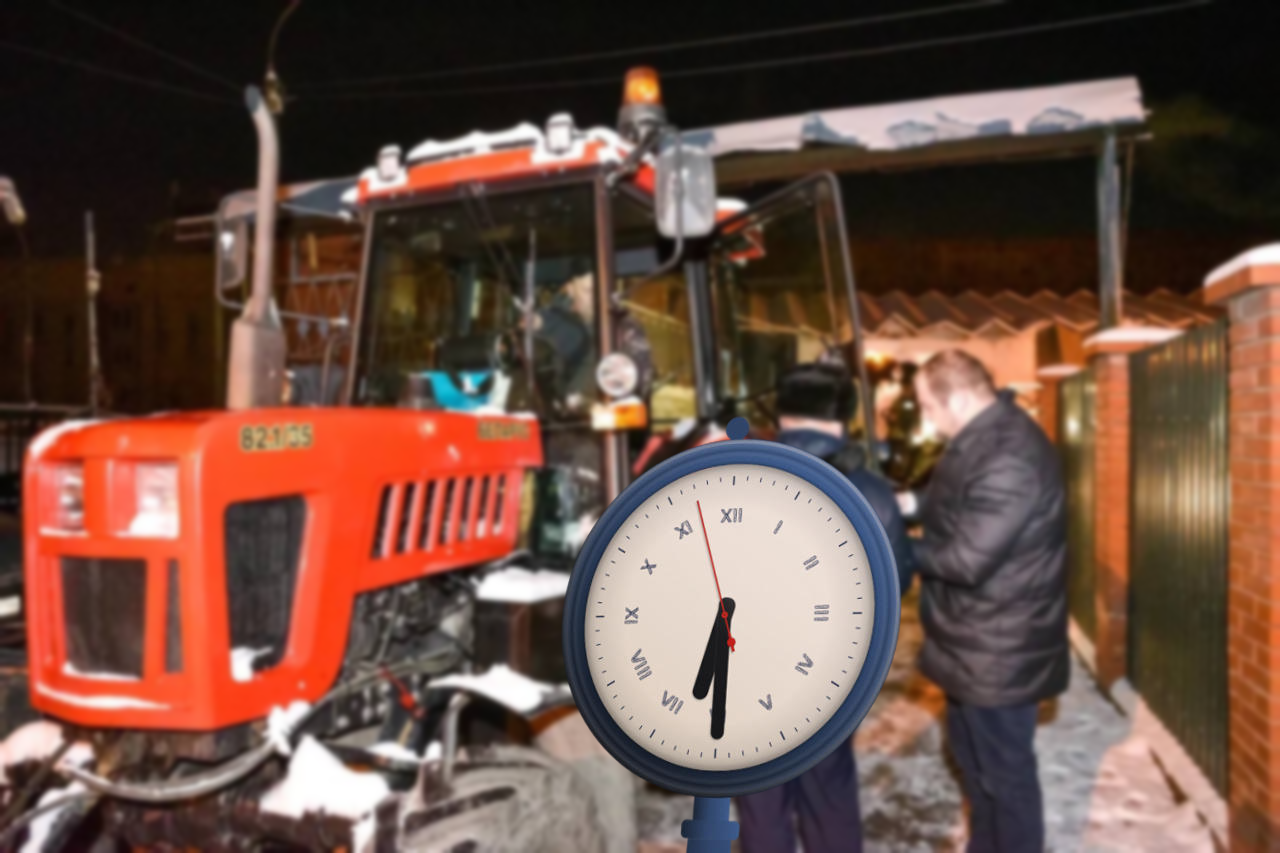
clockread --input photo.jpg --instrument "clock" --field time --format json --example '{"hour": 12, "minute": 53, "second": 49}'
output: {"hour": 6, "minute": 29, "second": 57}
